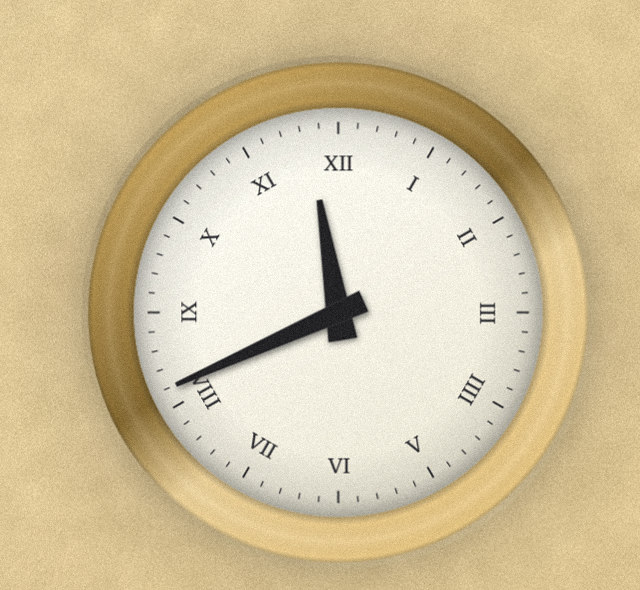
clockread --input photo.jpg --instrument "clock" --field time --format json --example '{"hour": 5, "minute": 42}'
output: {"hour": 11, "minute": 41}
